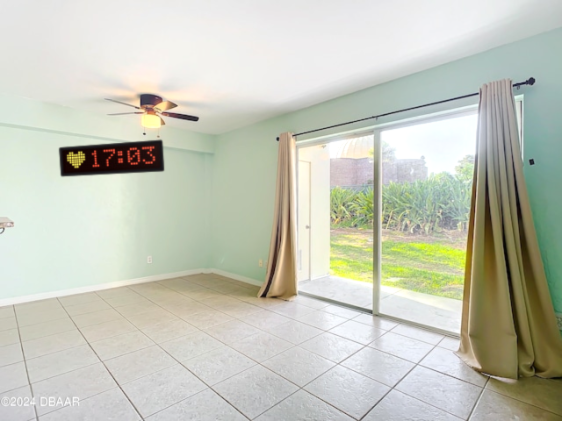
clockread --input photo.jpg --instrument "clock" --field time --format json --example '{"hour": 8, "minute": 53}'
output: {"hour": 17, "minute": 3}
